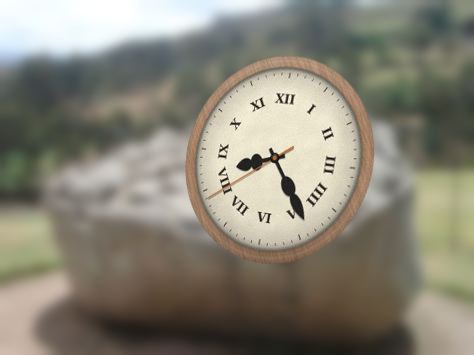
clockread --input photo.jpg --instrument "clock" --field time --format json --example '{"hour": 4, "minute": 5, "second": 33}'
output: {"hour": 8, "minute": 23, "second": 39}
